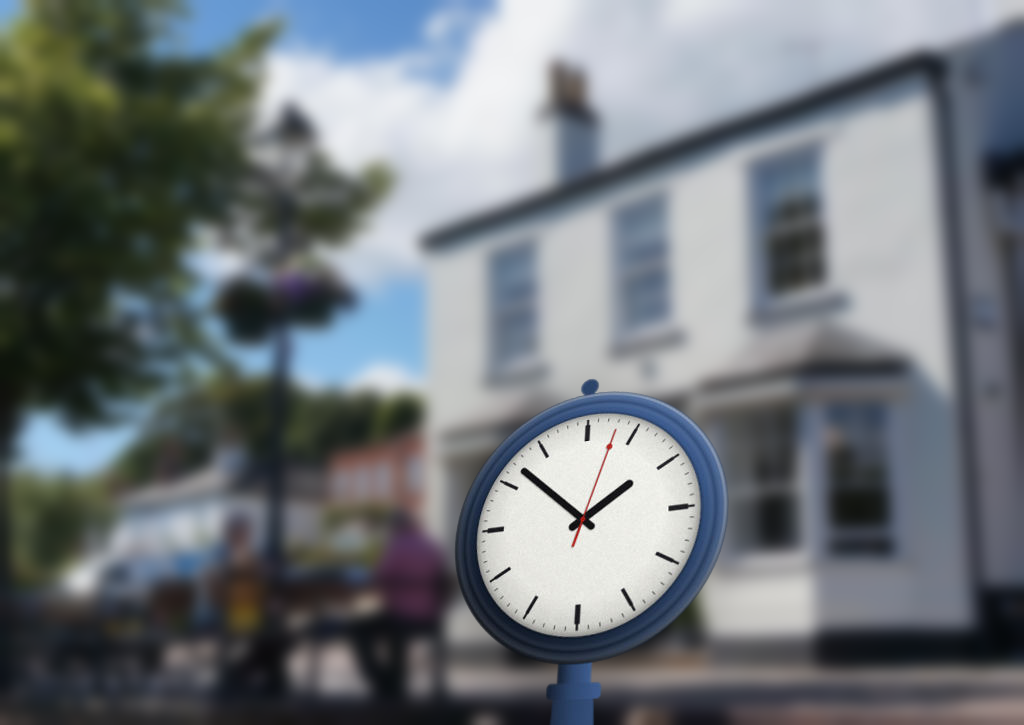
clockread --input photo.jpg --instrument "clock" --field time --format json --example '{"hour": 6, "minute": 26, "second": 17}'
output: {"hour": 1, "minute": 52, "second": 3}
